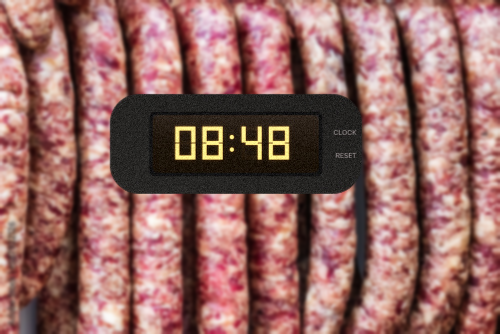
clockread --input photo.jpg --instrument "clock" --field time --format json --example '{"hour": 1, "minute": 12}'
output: {"hour": 8, "minute": 48}
